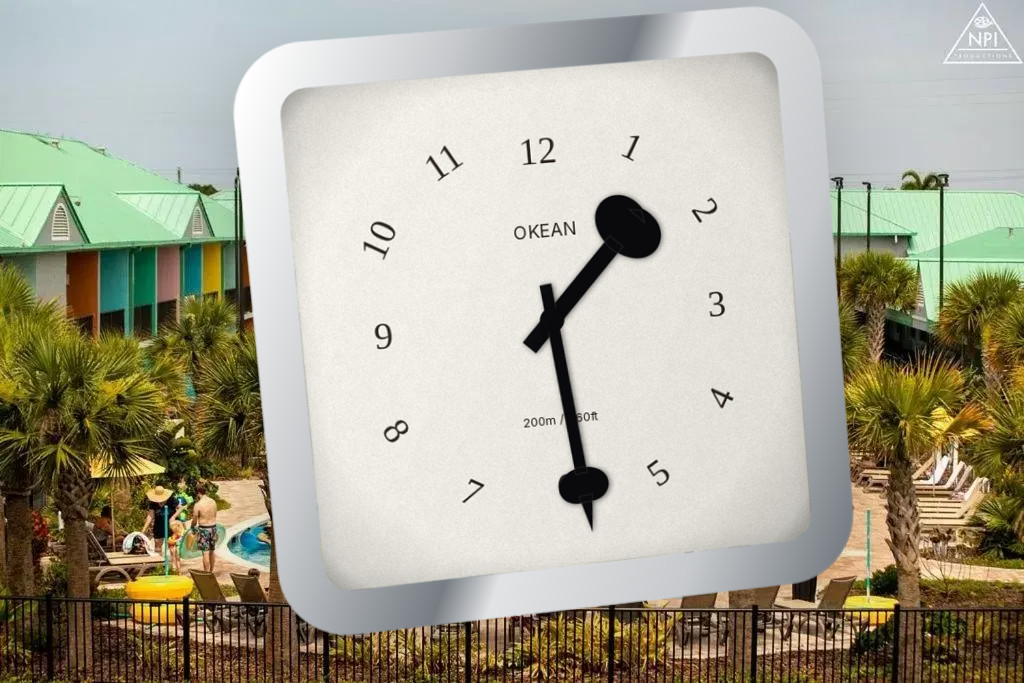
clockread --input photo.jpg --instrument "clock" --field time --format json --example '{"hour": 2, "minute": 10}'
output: {"hour": 1, "minute": 29}
